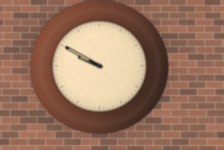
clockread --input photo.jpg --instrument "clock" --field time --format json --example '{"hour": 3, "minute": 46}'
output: {"hour": 9, "minute": 50}
